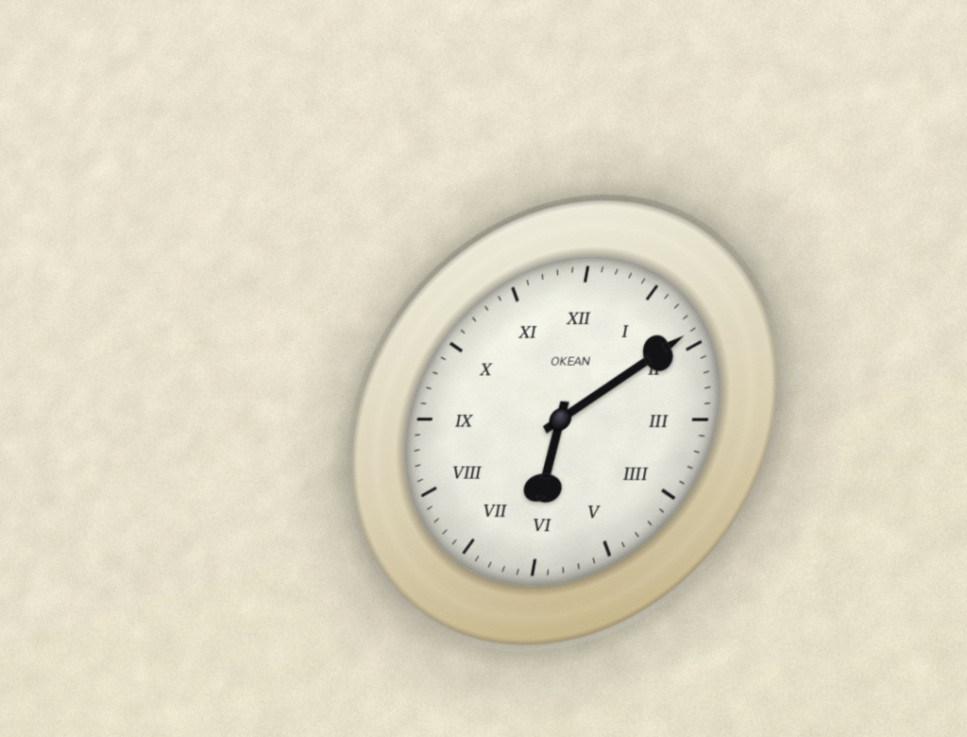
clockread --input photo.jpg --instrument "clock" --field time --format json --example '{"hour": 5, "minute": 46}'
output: {"hour": 6, "minute": 9}
